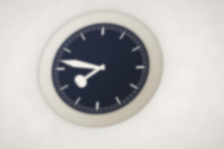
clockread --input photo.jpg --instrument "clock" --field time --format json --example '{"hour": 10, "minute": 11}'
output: {"hour": 7, "minute": 47}
